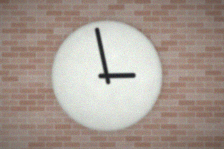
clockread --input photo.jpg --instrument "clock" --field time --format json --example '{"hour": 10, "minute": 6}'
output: {"hour": 2, "minute": 58}
